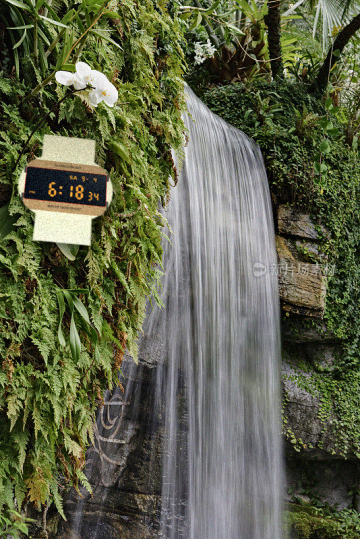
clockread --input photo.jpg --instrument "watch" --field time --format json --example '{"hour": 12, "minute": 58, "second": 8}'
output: {"hour": 6, "minute": 18, "second": 34}
